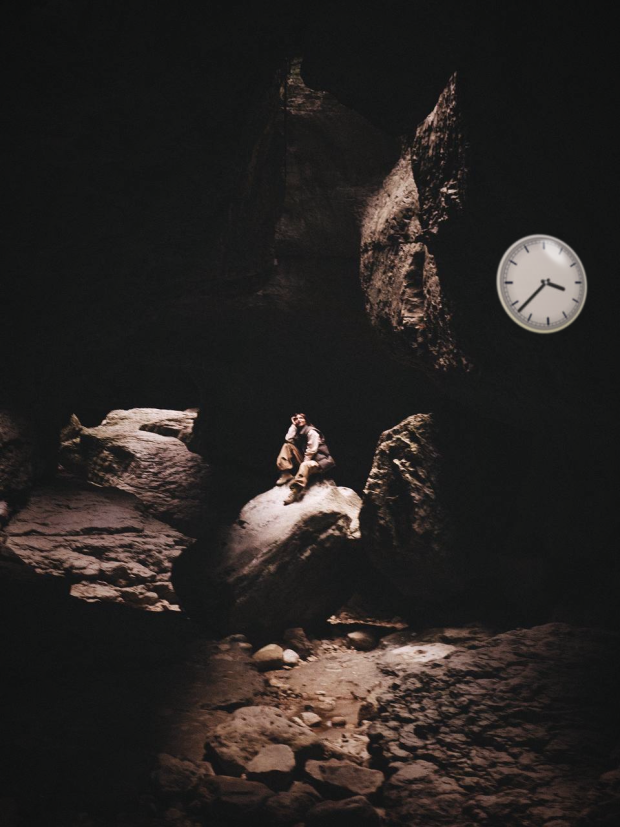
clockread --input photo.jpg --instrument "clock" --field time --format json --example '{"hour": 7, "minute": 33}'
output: {"hour": 3, "minute": 38}
